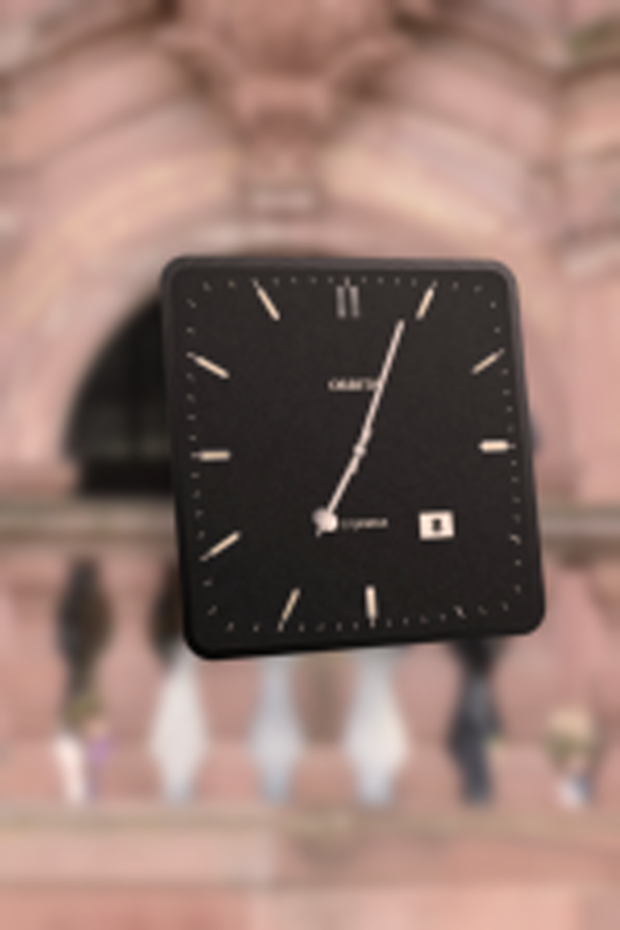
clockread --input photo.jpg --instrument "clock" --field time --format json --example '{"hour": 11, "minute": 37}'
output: {"hour": 7, "minute": 4}
